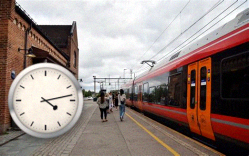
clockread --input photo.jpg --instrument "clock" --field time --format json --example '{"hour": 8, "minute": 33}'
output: {"hour": 4, "minute": 13}
